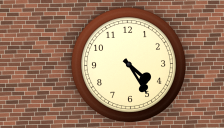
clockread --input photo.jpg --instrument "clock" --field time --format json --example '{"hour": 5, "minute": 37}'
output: {"hour": 4, "minute": 25}
